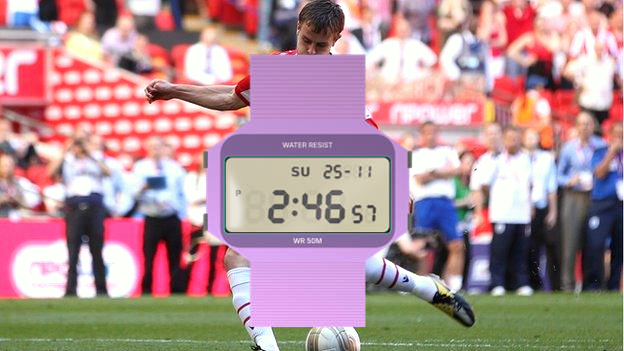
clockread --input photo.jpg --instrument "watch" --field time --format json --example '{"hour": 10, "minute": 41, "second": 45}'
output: {"hour": 2, "minute": 46, "second": 57}
